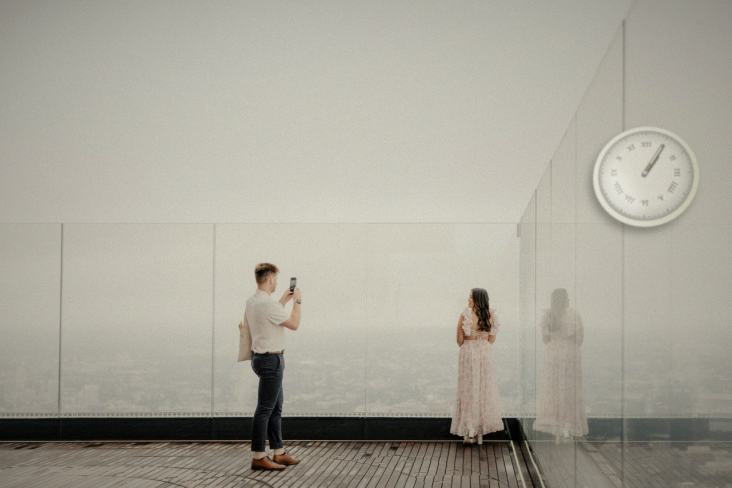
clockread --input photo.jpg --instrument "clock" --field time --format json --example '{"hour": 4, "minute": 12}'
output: {"hour": 1, "minute": 5}
